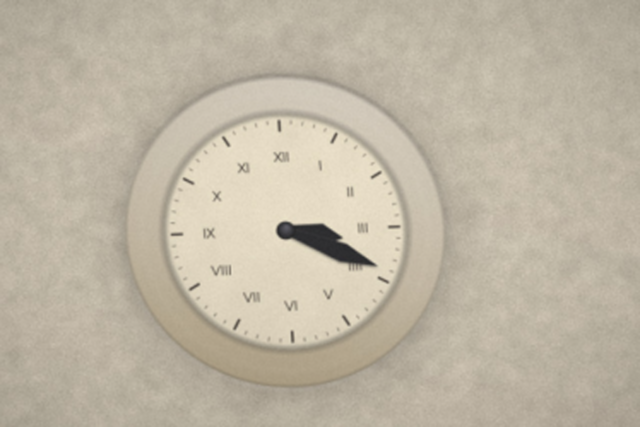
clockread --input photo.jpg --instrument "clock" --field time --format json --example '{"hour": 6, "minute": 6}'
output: {"hour": 3, "minute": 19}
